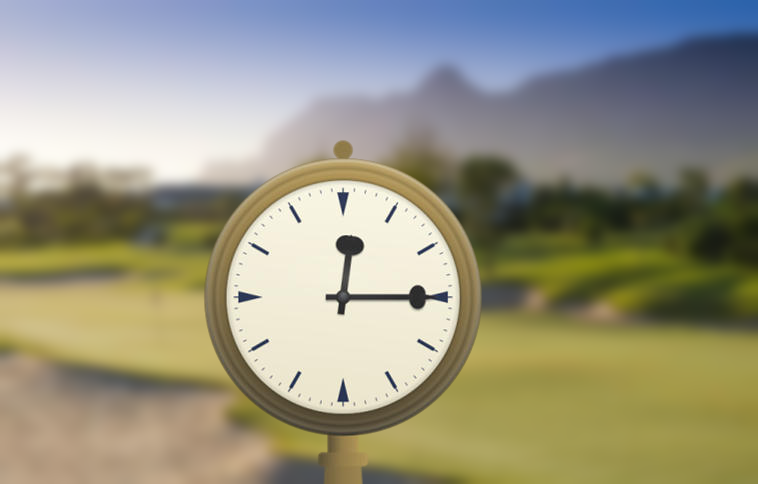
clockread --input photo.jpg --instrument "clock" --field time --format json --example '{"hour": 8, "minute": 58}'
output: {"hour": 12, "minute": 15}
